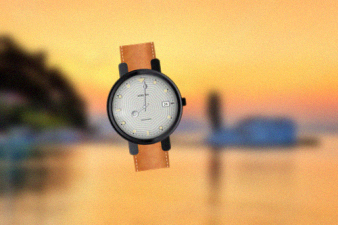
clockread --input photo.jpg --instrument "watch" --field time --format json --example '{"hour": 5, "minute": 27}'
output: {"hour": 8, "minute": 1}
